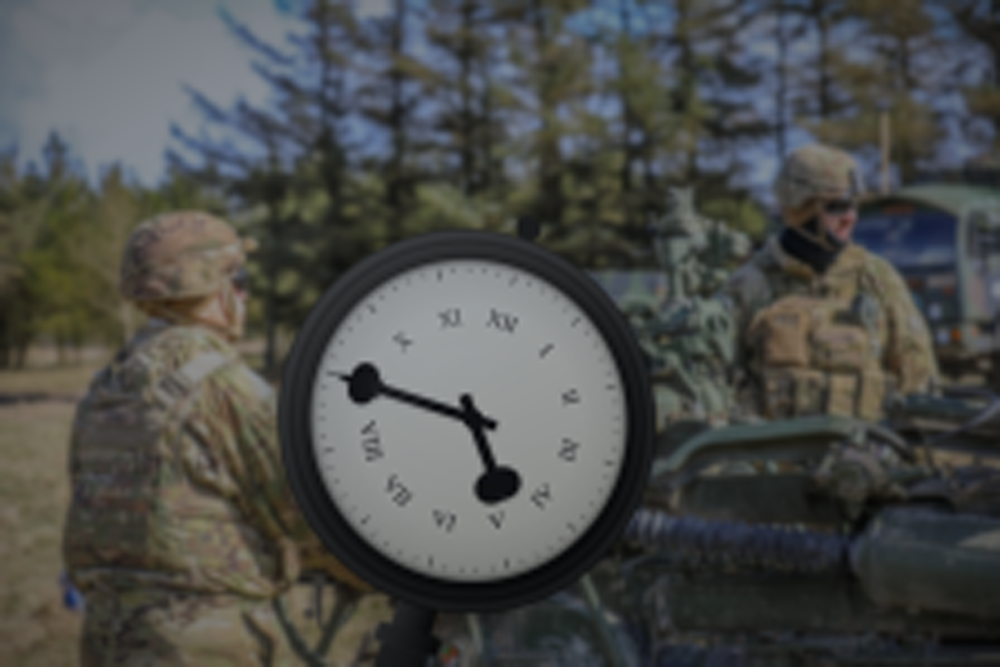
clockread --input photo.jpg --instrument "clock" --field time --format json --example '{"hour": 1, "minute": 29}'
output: {"hour": 4, "minute": 45}
